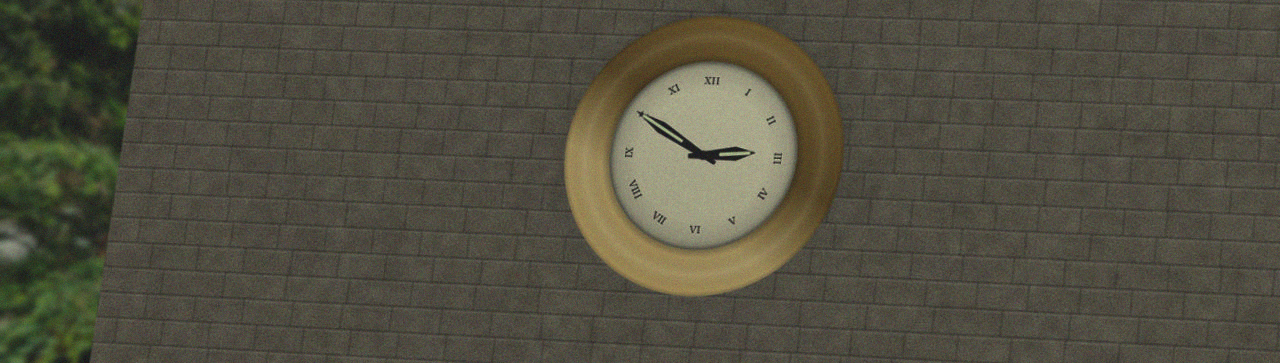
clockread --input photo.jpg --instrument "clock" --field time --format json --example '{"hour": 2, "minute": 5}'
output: {"hour": 2, "minute": 50}
